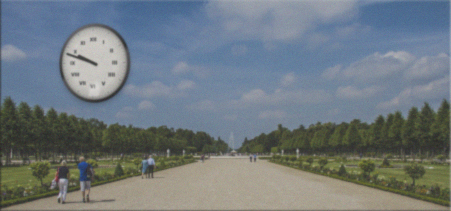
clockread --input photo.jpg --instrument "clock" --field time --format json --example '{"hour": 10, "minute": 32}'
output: {"hour": 9, "minute": 48}
